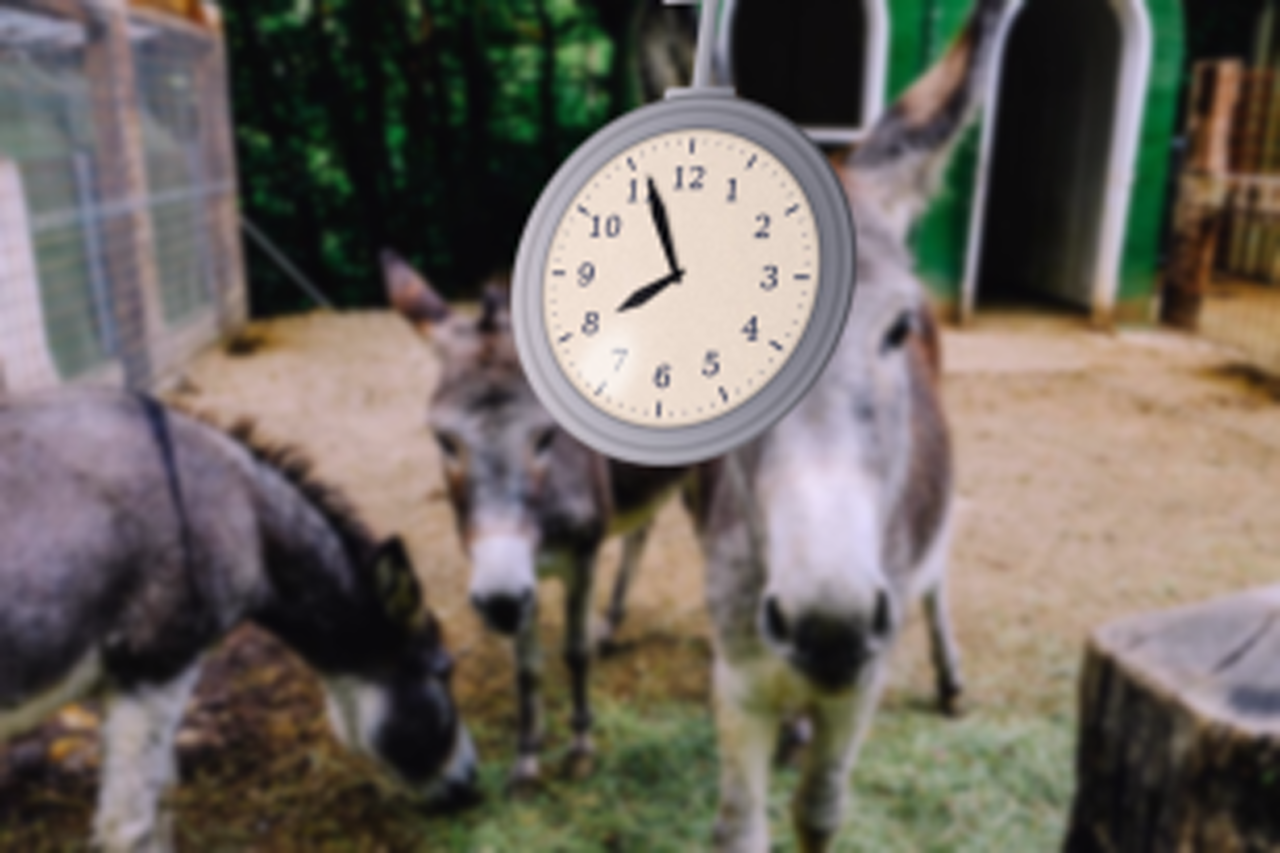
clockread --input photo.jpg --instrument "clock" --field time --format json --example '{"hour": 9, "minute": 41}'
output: {"hour": 7, "minute": 56}
